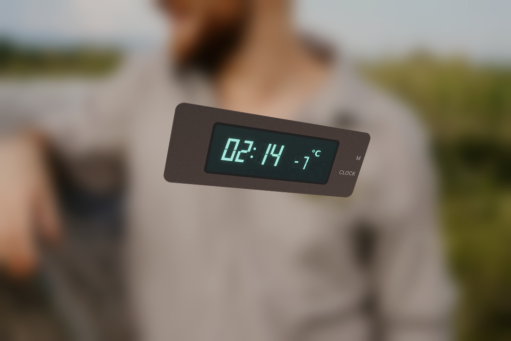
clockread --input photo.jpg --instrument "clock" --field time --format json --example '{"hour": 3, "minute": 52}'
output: {"hour": 2, "minute": 14}
